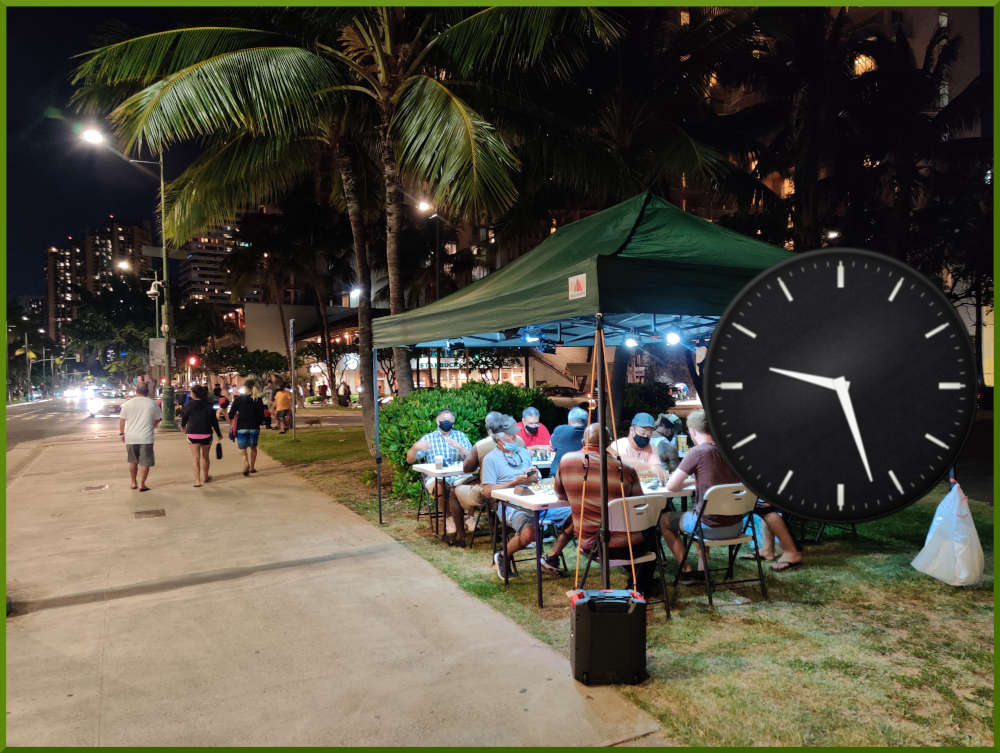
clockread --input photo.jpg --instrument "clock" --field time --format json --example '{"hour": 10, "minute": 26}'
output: {"hour": 9, "minute": 27}
